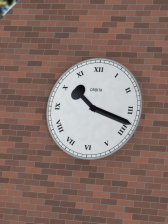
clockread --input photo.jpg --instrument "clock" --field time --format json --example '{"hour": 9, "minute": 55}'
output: {"hour": 10, "minute": 18}
